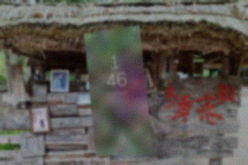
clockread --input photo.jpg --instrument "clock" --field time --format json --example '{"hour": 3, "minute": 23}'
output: {"hour": 1, "minute": 46}
